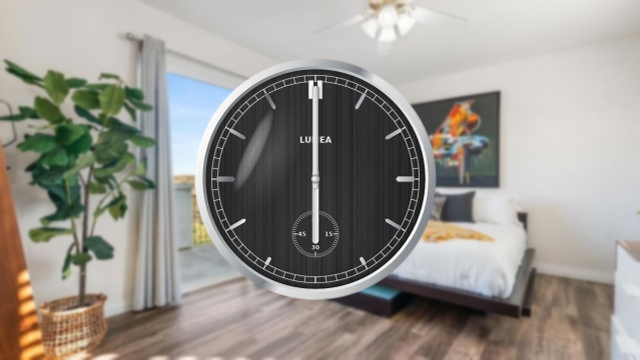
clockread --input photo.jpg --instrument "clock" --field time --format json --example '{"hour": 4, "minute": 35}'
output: {"hour": 6, "minute": 0}
